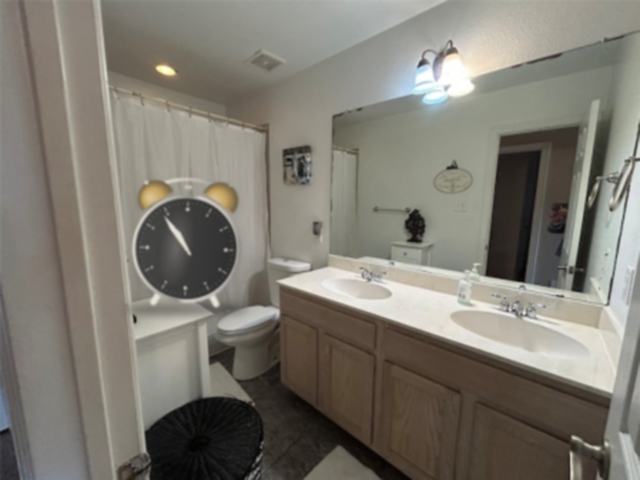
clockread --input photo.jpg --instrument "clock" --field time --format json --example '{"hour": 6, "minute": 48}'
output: {"hour": 10, "minute": 54}
